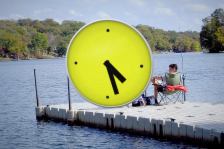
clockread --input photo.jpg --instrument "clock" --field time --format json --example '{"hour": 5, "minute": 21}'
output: {"hour": 4, "minute": 27}
